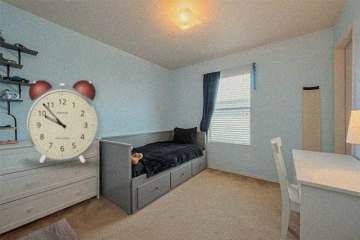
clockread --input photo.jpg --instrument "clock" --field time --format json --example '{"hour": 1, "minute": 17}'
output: {"hour": 9, "minute": 53}
